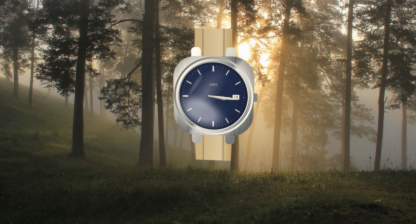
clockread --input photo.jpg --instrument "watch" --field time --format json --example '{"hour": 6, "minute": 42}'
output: {"hour": 3, "minute": 16}
